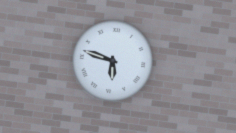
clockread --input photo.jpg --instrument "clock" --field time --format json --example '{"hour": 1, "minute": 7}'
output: {"hour": 5, "minute": 47}
